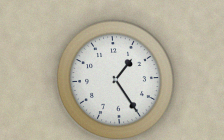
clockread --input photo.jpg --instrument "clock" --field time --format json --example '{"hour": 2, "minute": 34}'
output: {"hour": 1, "minute": 25}
